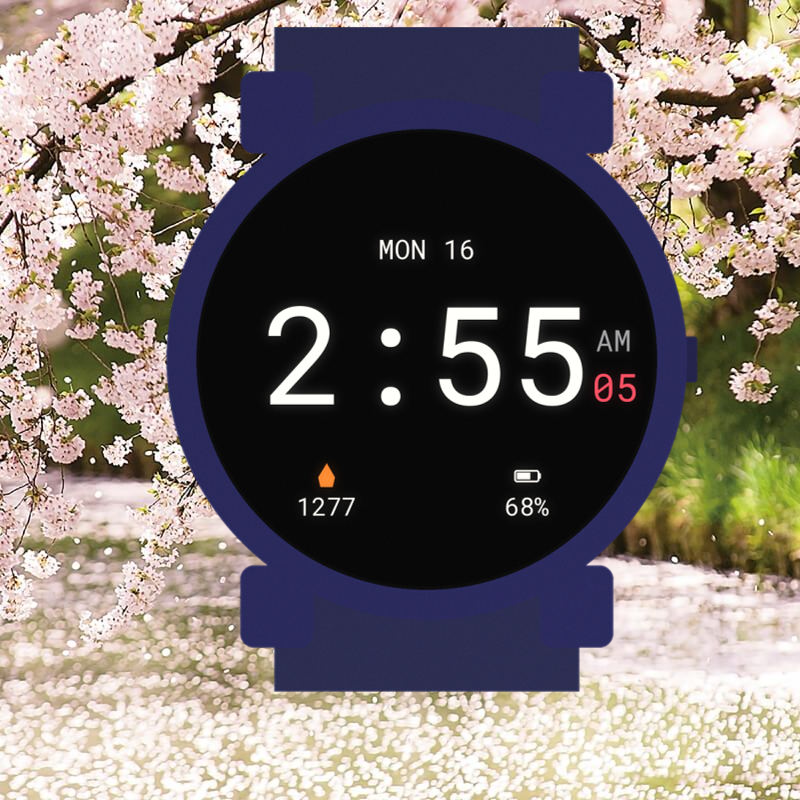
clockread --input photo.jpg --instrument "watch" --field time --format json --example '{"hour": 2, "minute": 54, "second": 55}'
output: {"hour": 2, "minute": 55, "second": 5}
